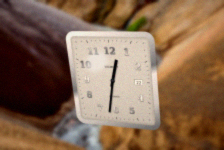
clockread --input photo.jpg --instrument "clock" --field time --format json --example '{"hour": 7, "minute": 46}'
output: {"hour": 12, "minute": 32}
